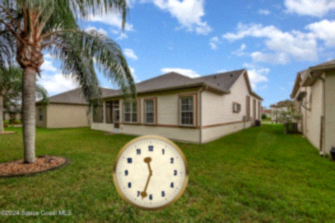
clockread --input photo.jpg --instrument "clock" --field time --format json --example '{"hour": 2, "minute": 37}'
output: {"hour": 11, "minute": 33}
